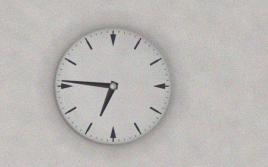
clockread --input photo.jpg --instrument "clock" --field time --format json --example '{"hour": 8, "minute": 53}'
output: {"hour": 6, "minute": 46}
